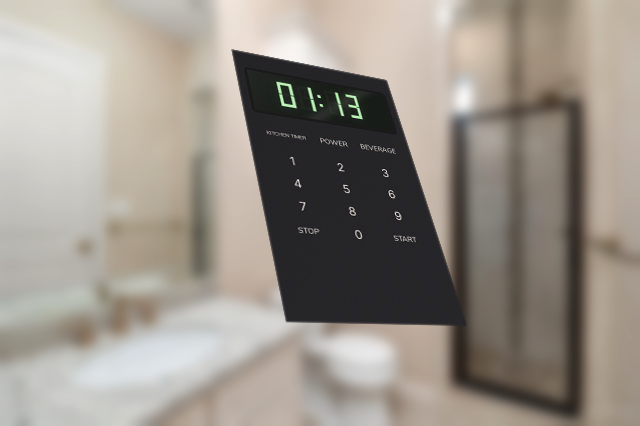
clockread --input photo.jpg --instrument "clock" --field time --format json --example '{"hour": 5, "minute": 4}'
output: {"hour": 1, "minute": 13}
